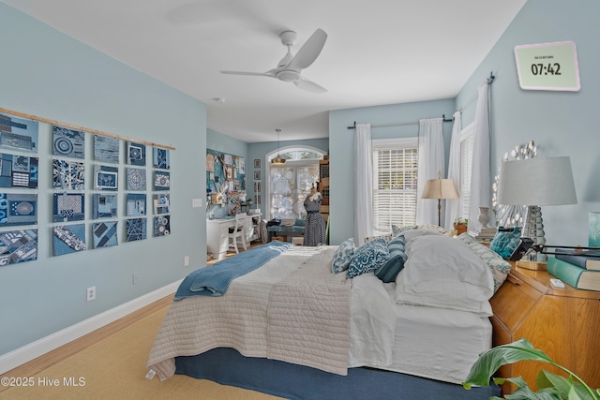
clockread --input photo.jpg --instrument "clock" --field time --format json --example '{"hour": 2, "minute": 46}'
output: {"hour": 7, "minute": 42}
